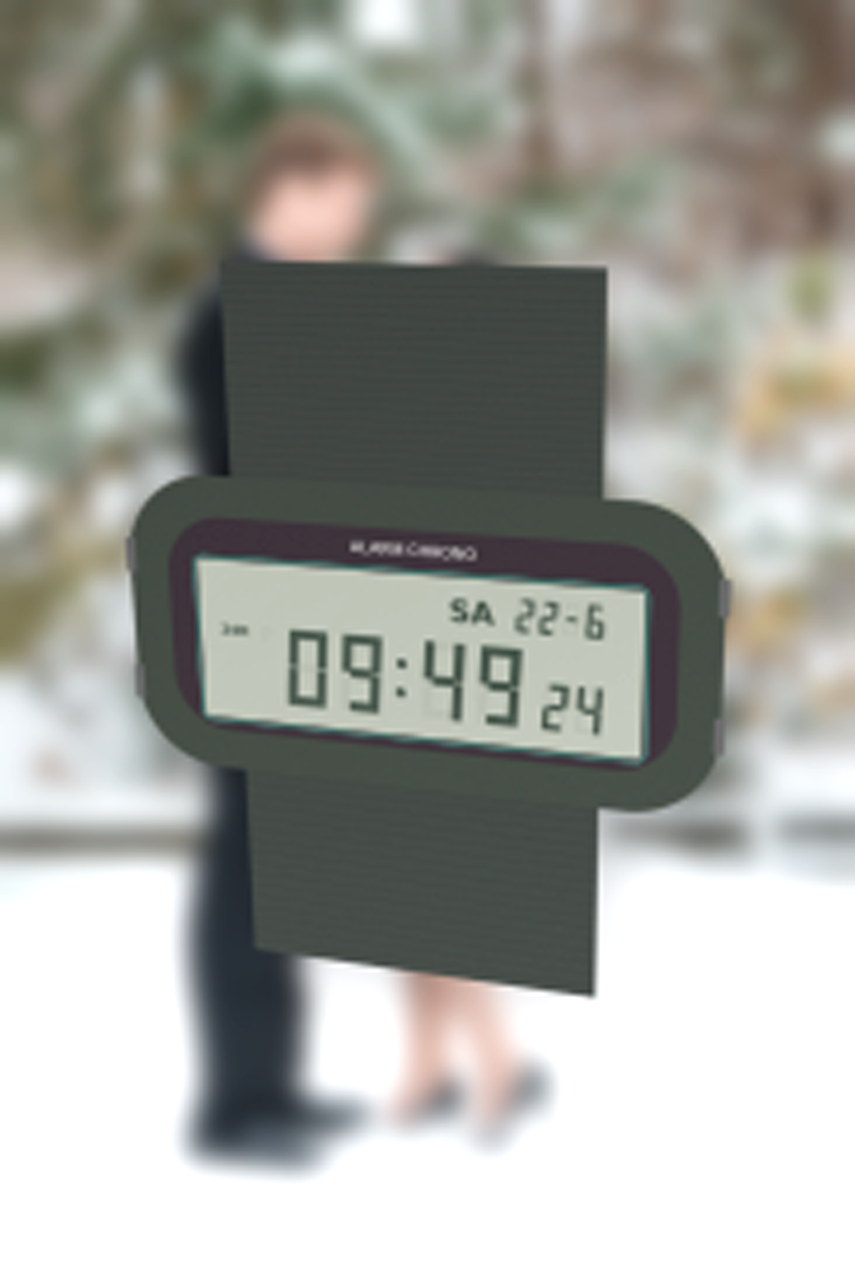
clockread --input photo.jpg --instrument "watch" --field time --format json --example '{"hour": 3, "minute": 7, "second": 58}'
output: {"hour": 9, "minute": 49, "second": 24}
